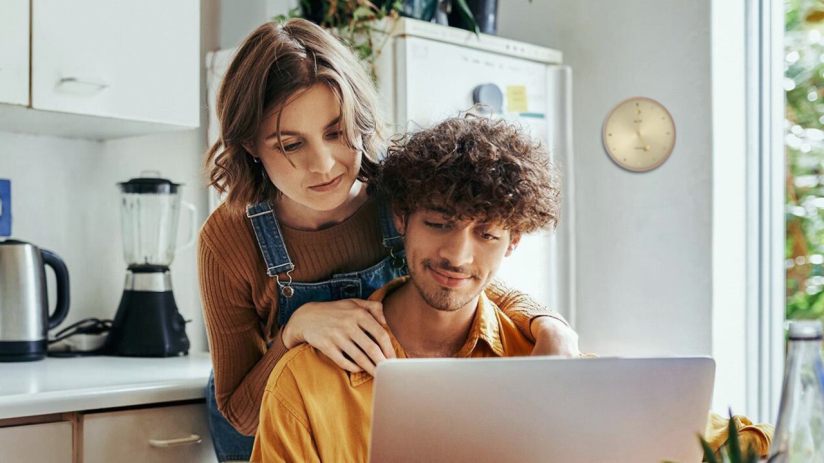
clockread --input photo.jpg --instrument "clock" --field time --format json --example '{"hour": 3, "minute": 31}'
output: {"hour": 5, "minute": 0}
